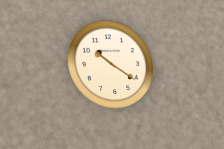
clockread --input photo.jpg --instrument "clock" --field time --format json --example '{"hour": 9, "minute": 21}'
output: {"hour": 10, "minute": 21}
